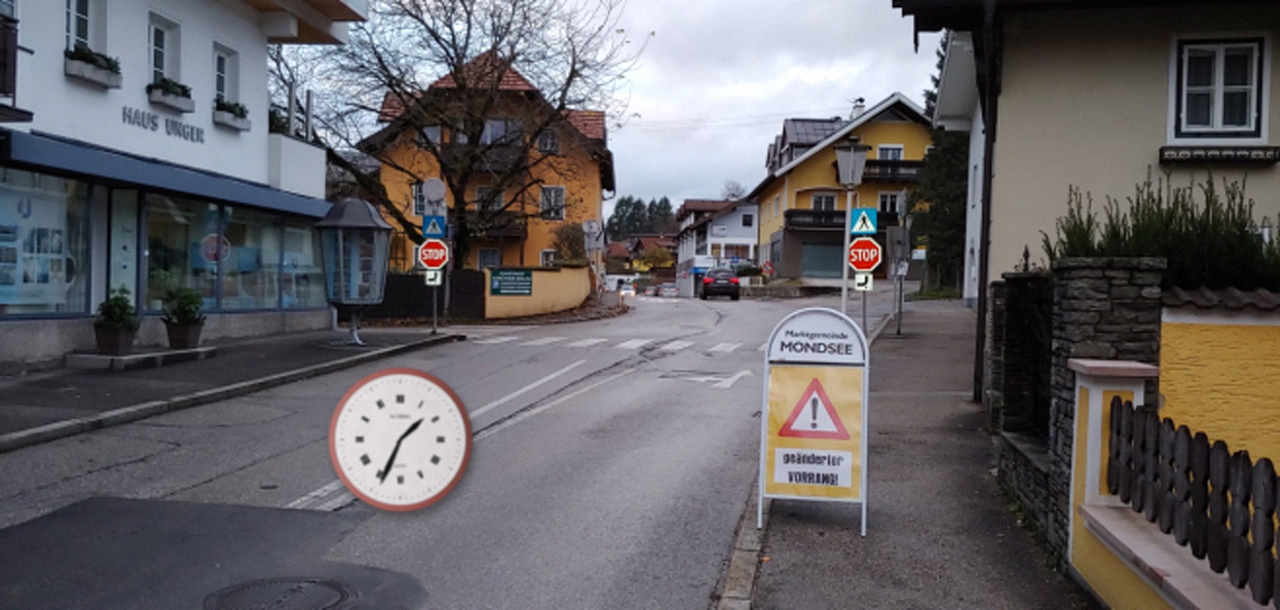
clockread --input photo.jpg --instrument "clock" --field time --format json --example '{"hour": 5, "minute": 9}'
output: {"hour": 1, "minute": 34}
